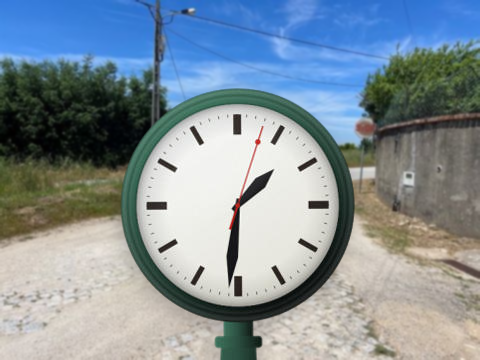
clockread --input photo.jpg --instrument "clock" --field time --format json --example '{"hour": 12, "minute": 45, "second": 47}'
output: {"hour": 1, "minute": 31, "second": 3}
